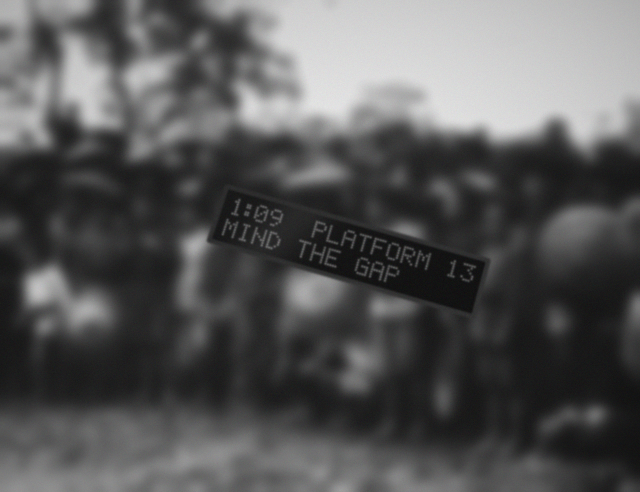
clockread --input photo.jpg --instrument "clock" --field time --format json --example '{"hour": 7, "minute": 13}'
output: {"hour": 1, "minute": 9}
